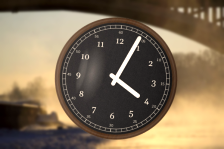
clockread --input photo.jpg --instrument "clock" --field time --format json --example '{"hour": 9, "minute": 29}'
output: {"hour": 4, "minute": 4}
